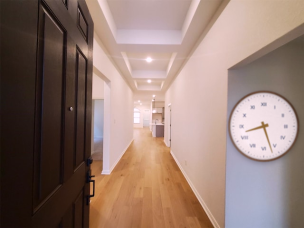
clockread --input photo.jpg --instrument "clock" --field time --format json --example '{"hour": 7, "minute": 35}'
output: {"hour": 8, "minute": 27}
